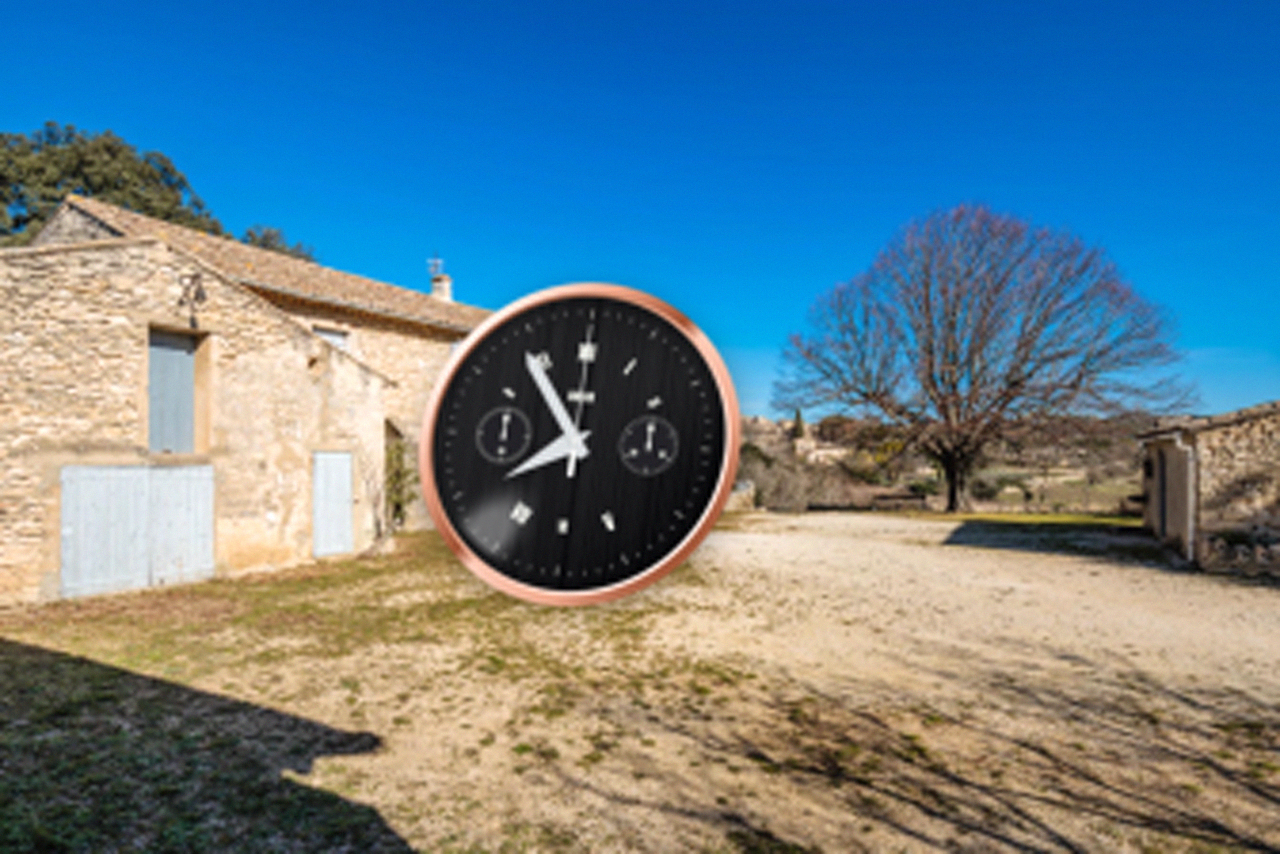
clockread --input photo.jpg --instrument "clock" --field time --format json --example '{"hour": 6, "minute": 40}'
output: {"hour": 7, "minute": 54}
